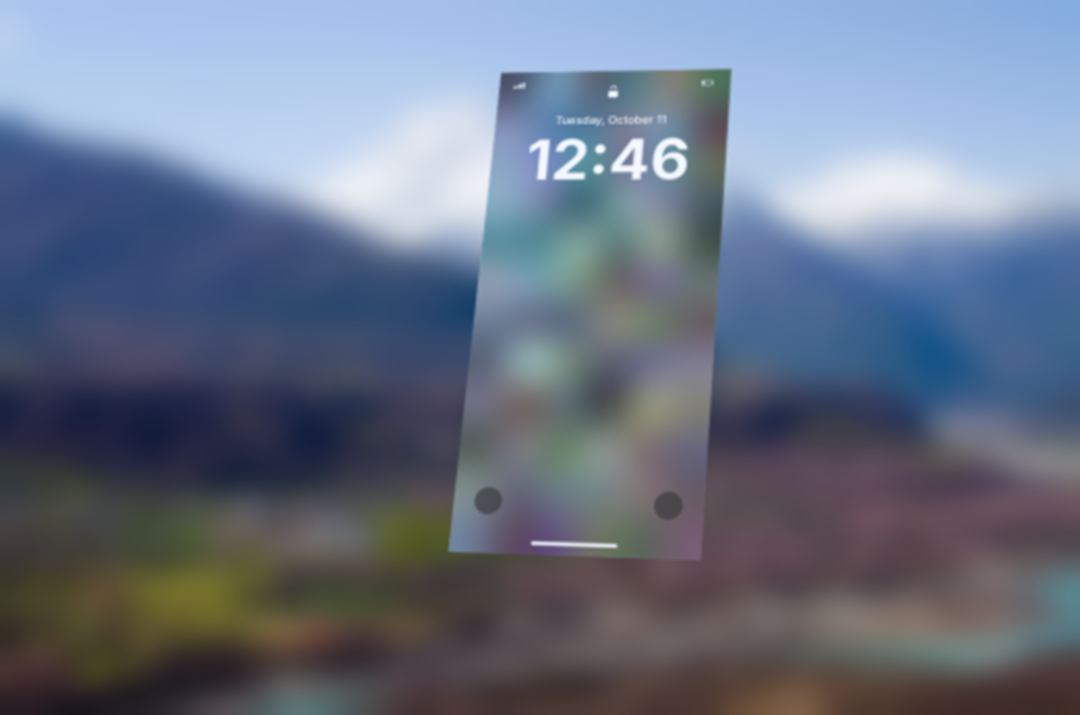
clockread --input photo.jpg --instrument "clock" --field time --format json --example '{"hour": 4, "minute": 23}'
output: {"hour": 12, "minute": 46}
